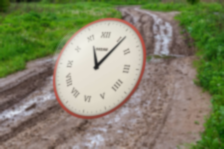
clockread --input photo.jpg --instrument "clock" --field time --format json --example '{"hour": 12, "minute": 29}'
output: {"hour": 11, "minute": 6}
